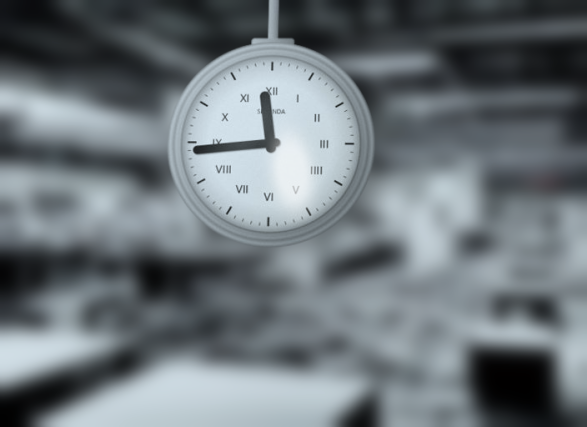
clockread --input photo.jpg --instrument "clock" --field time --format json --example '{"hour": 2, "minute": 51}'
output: {"hour": 11, "minute": 44}
